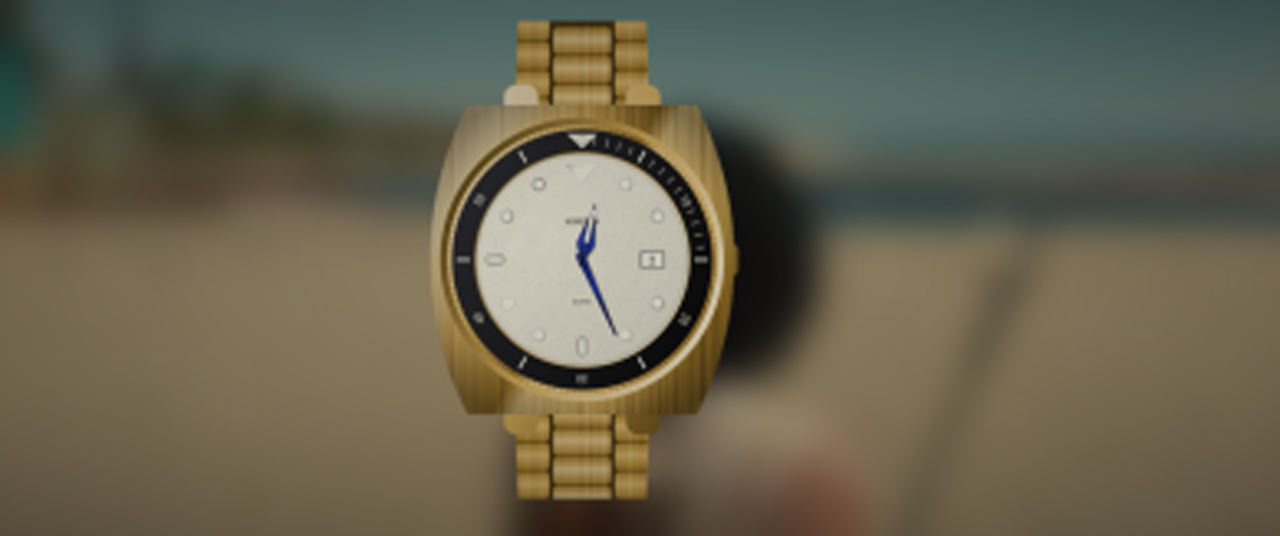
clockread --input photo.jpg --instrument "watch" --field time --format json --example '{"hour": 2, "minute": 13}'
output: {"hour": 12, "minute": 26}
